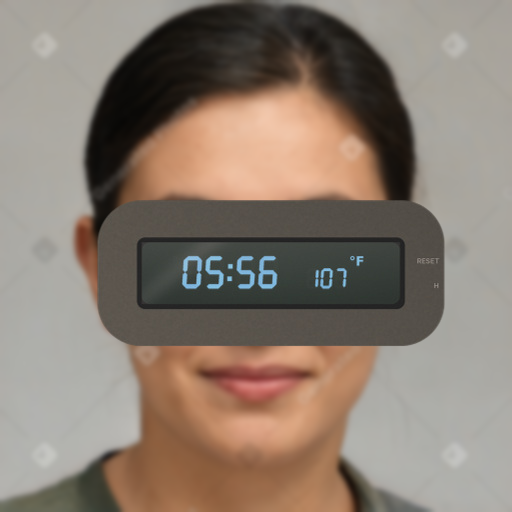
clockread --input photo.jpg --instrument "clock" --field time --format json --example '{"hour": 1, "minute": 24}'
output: {"hour": 5, "minute": 56}
